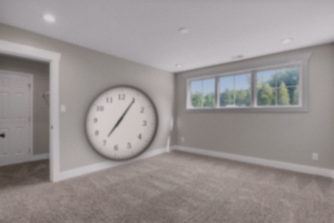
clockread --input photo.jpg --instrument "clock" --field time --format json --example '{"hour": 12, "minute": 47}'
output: {"hour": 7, "minute": 5}
